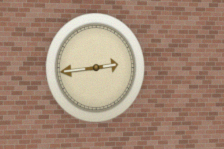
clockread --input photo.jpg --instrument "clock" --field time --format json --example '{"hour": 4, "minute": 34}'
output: {"hour": 2, "minute": 44}
